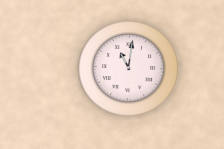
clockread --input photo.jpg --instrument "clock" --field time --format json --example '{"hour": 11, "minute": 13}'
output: {"hour": 11, "minute": 1}
